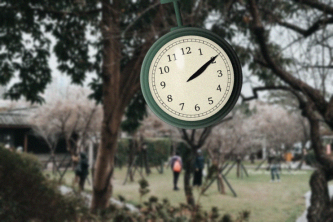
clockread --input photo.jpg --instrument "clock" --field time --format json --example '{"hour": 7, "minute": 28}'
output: {"hour": 2, "minute": 10}
